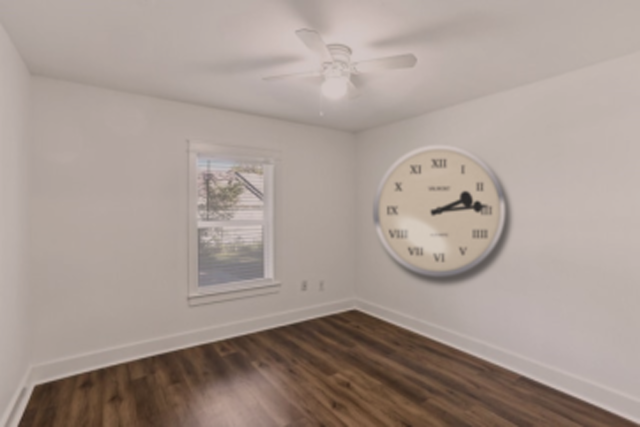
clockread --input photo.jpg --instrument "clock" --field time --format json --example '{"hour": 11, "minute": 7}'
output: {"hour": 2, "minute": 14}
